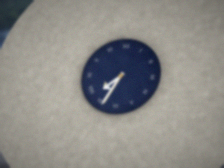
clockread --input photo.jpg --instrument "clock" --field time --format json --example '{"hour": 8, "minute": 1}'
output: {"hour": 7, "minute": 34}
